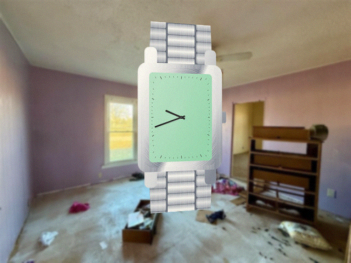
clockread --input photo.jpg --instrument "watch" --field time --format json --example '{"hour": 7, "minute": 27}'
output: {"hour": 9, "minute": 42}
